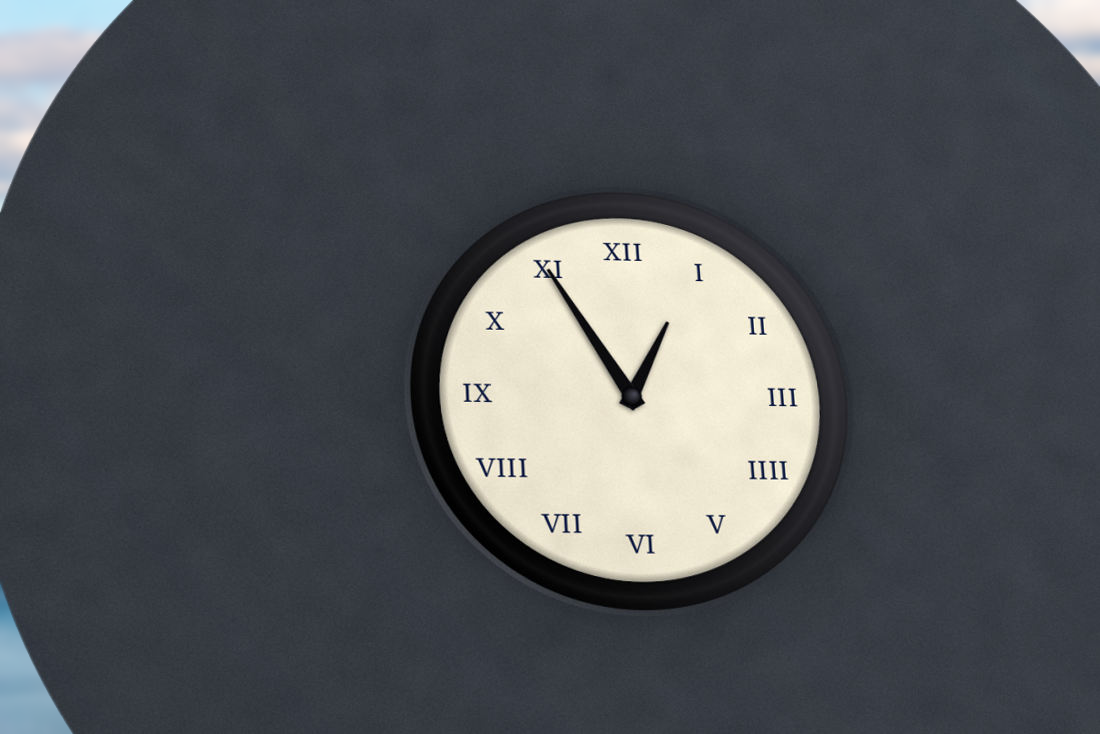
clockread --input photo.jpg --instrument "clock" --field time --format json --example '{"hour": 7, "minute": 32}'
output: {"hour": 12, "minute": 55}
